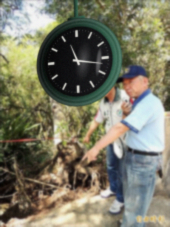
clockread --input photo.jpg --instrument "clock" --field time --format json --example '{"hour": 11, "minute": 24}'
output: {"hour": 11, "minute": 17}
